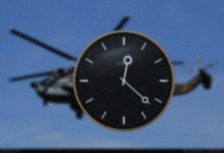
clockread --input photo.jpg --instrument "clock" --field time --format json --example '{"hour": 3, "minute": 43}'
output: {"hour": 12, "minute": 22}
